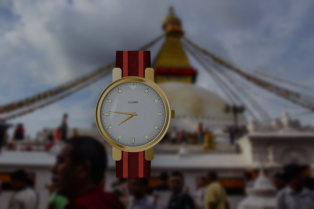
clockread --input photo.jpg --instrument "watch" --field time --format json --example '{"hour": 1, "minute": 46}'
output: {"hour": 7, "minute": 46}
